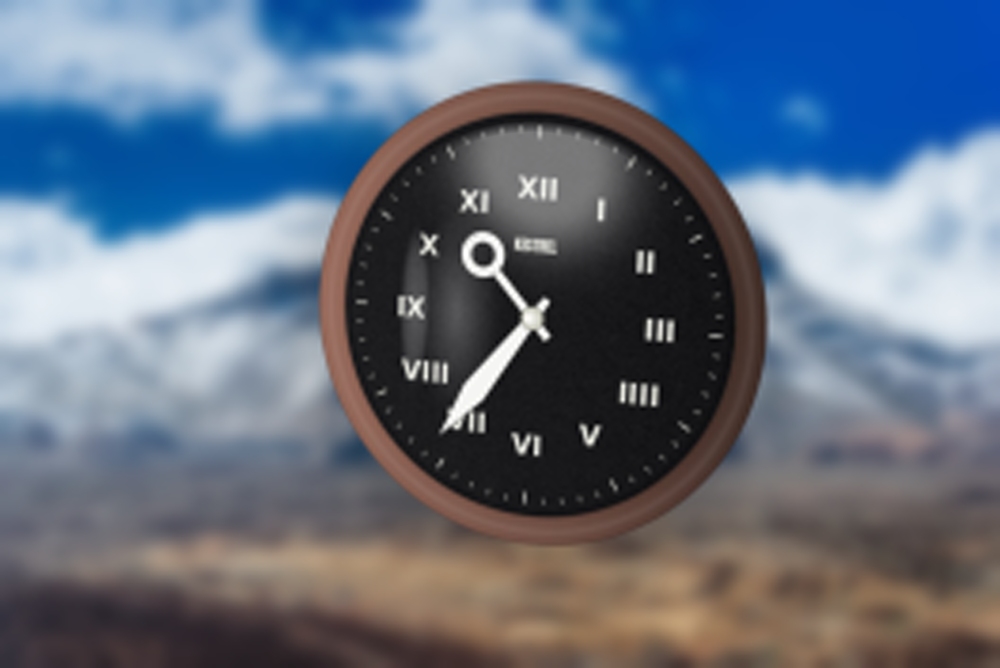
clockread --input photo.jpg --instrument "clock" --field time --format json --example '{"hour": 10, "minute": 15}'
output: {"hour": 10, "minute": 36}
